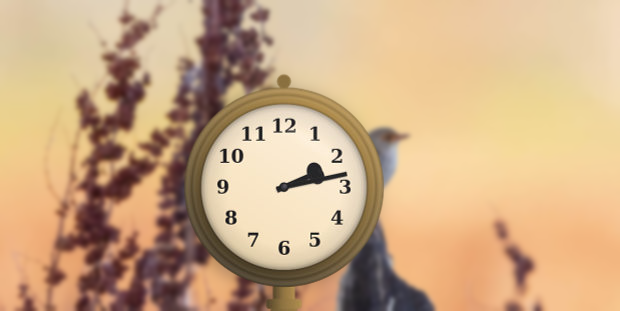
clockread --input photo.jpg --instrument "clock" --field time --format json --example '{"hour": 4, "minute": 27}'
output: {"hour": 2, "minute": 13}
